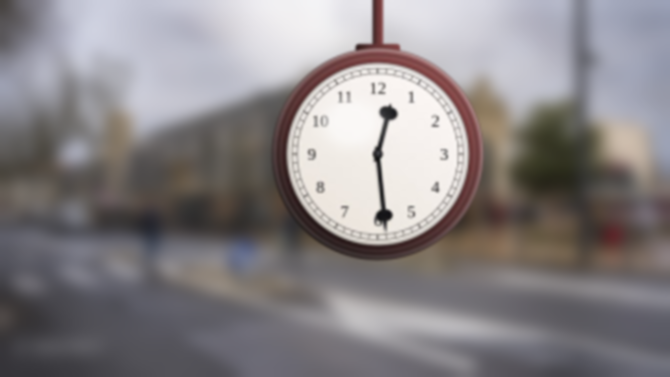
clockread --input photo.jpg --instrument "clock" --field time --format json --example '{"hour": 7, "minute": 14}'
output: {"hour": 12, "minute": 29}
